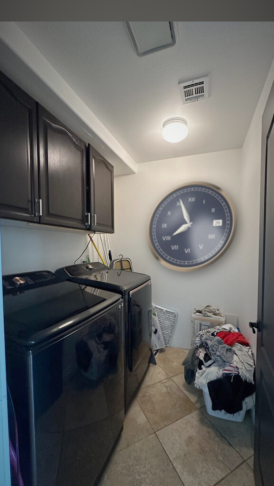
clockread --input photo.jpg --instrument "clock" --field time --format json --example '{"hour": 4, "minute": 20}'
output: {"hour": 7, "minute": 56}
